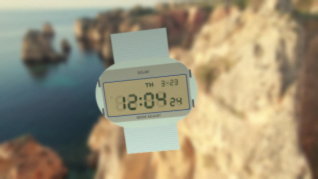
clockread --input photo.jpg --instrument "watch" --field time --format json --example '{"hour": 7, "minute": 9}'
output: {"hour": 12, "minute": 4}
